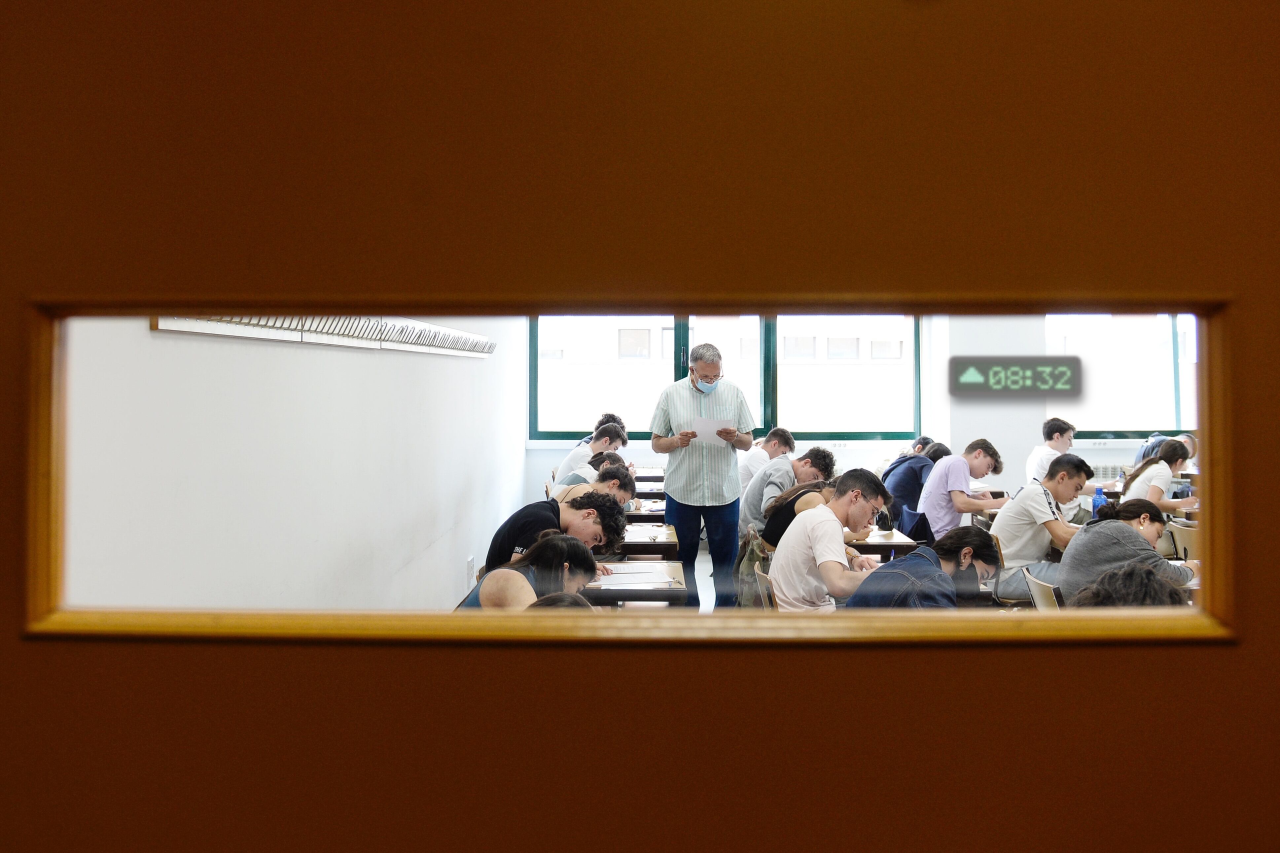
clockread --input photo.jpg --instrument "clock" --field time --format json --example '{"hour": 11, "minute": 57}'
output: {"hour": 8, "minute": 32}
